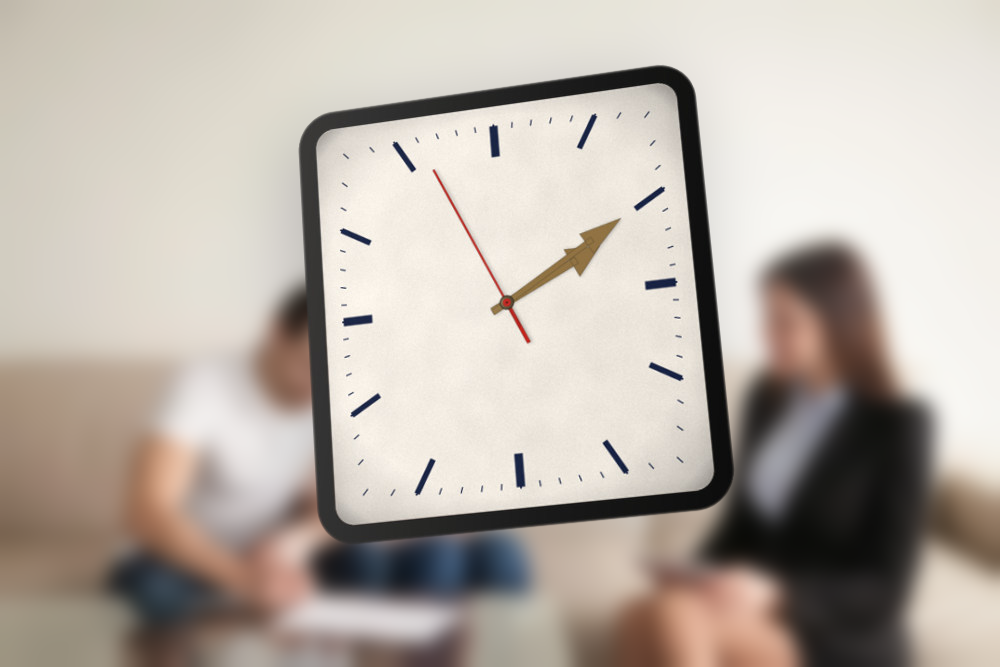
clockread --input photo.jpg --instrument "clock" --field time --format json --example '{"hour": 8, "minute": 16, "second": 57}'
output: {"hour": 2, "minute": 9, "second": 56}
